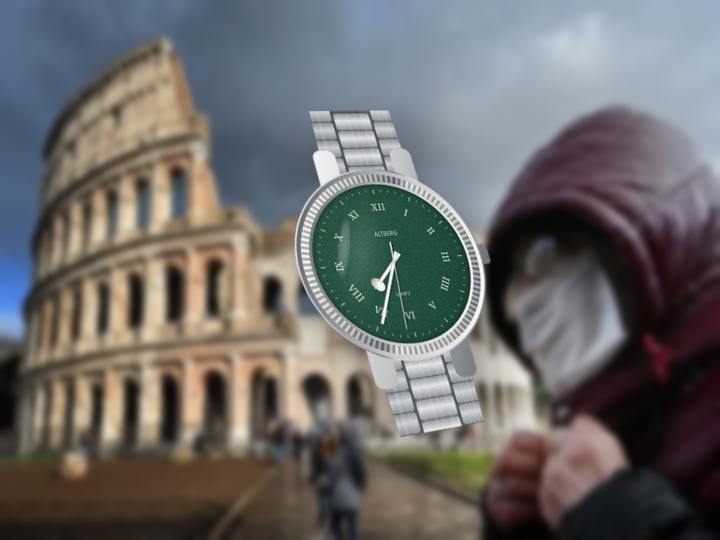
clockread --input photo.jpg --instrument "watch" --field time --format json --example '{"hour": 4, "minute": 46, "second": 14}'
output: {"hour": 7, "minute": 34, "second": 31}
